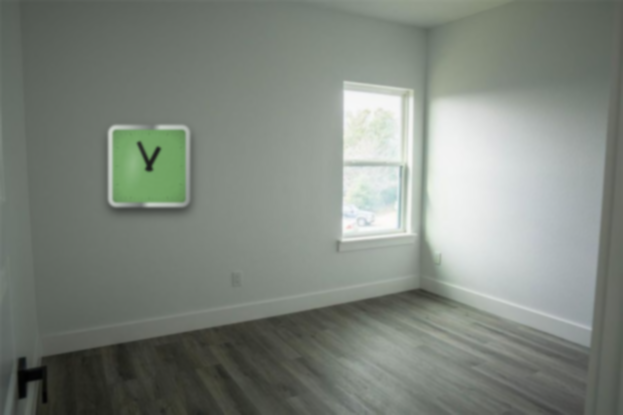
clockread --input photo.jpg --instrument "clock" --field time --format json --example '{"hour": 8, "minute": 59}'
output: {"hour": 12, "minute": 56}
